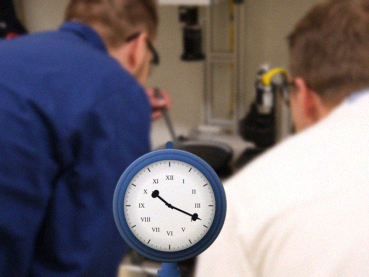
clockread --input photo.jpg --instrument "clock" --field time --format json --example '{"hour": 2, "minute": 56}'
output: {"hour": 10, "minute": 19}
